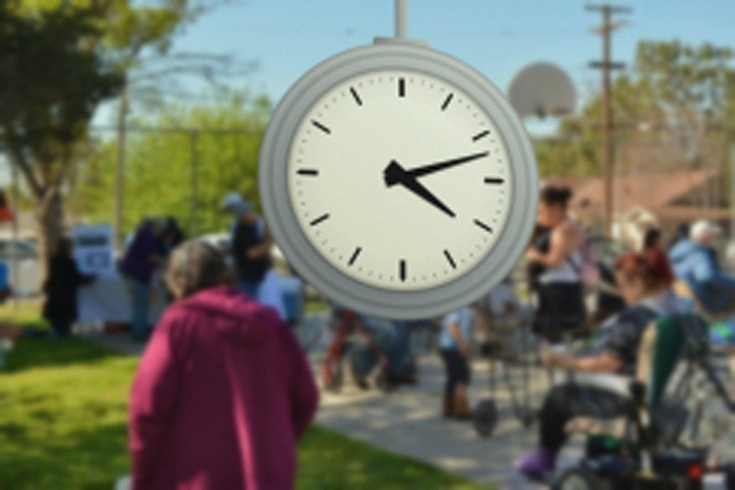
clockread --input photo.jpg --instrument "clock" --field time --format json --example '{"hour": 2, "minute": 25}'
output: {"hour": 4, "minute": 12}
